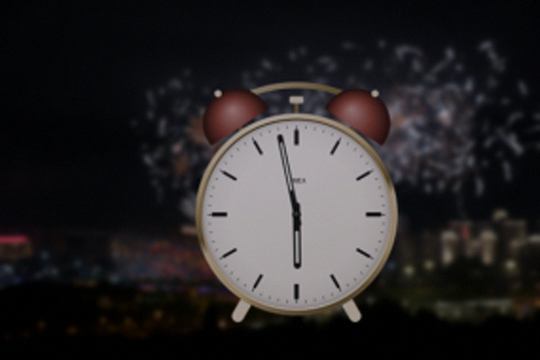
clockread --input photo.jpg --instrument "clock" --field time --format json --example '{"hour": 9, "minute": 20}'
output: {"hour": 5, "minute": 58}
